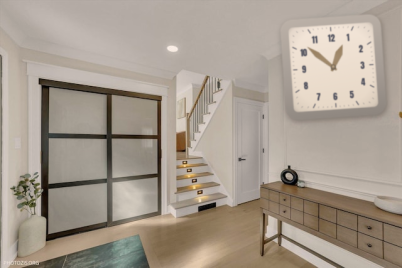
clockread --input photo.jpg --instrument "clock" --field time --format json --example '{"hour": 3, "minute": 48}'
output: {"hour": 12, "minute": 52}
